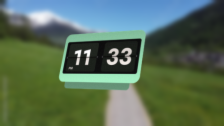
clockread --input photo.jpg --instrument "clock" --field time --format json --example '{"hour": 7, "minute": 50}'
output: {"hour": 11, "minute": 33}
